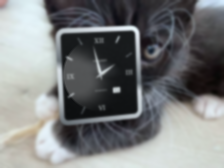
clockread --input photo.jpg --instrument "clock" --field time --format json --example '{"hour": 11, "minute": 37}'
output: {"hour": 1, "minute": 58}
